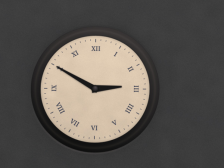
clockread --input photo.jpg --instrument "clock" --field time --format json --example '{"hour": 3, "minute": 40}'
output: {"hour": 2, "minute": 50}
